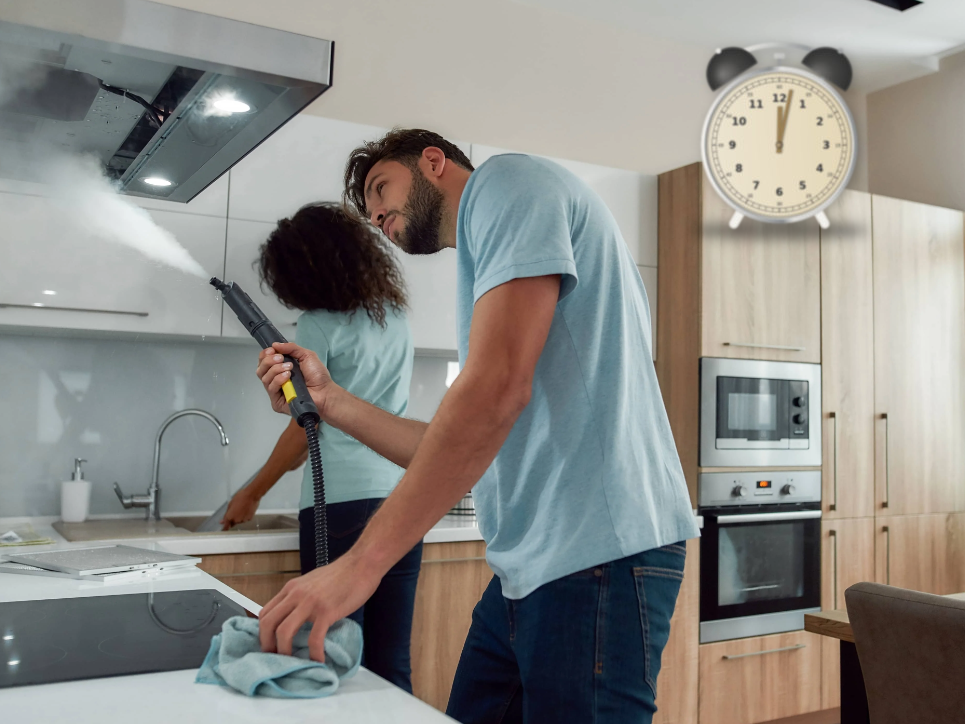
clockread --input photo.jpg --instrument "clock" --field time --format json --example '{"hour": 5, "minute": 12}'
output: {"hour": 12, "minute": 2}
